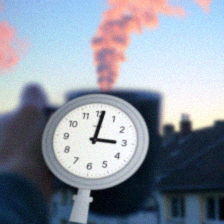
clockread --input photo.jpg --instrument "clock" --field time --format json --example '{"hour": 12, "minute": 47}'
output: {"hour": 3, "minute": 1}
